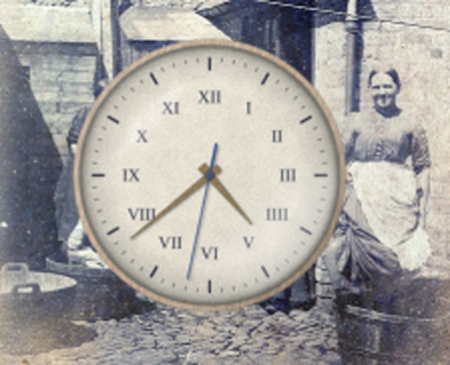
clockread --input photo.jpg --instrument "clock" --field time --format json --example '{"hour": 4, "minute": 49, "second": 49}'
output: {"hour": 4, "minute": 38, "second": 32}
